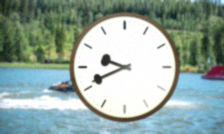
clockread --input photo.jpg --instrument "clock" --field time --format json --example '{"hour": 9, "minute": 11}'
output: {"hour": 9, "minute": 41}
